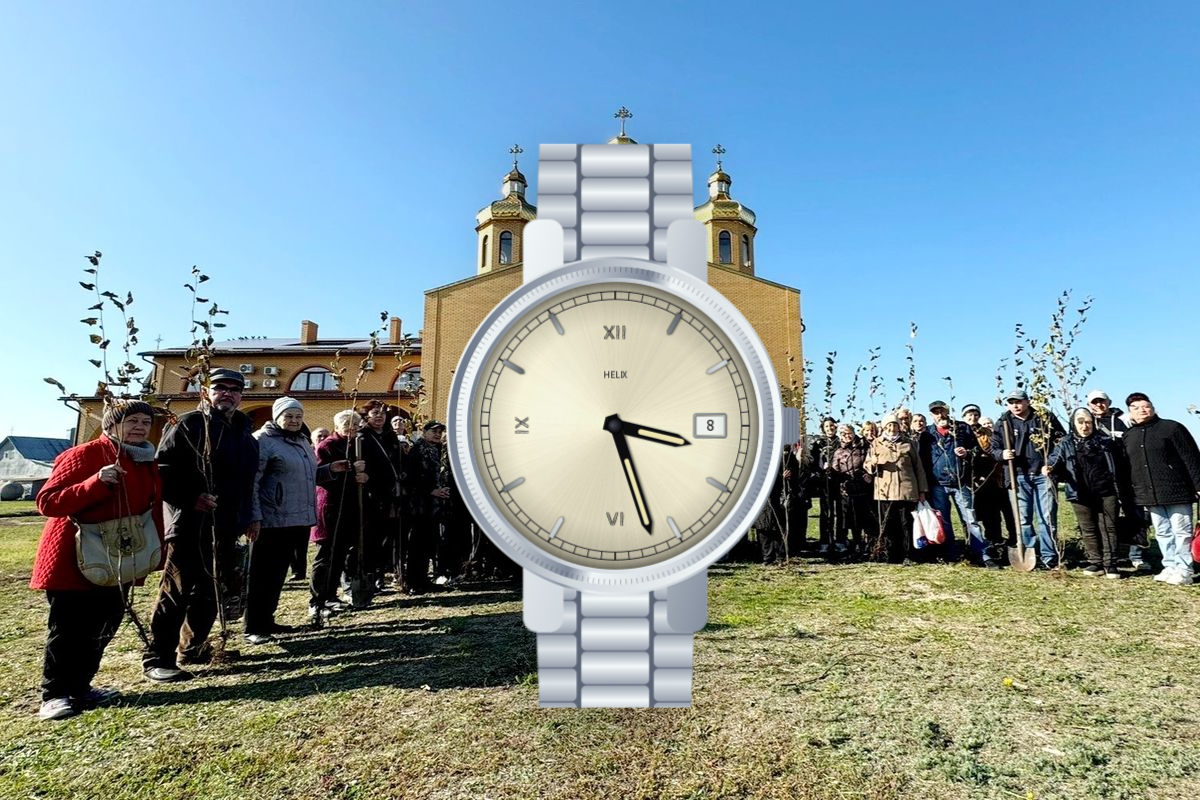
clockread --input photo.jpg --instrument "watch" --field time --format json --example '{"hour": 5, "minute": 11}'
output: {"hour": 3, "minute": 27}
